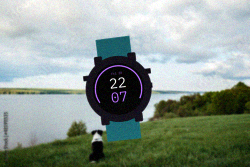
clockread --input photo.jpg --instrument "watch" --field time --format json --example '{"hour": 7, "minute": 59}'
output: {"hour": 22, "minute": 7}
